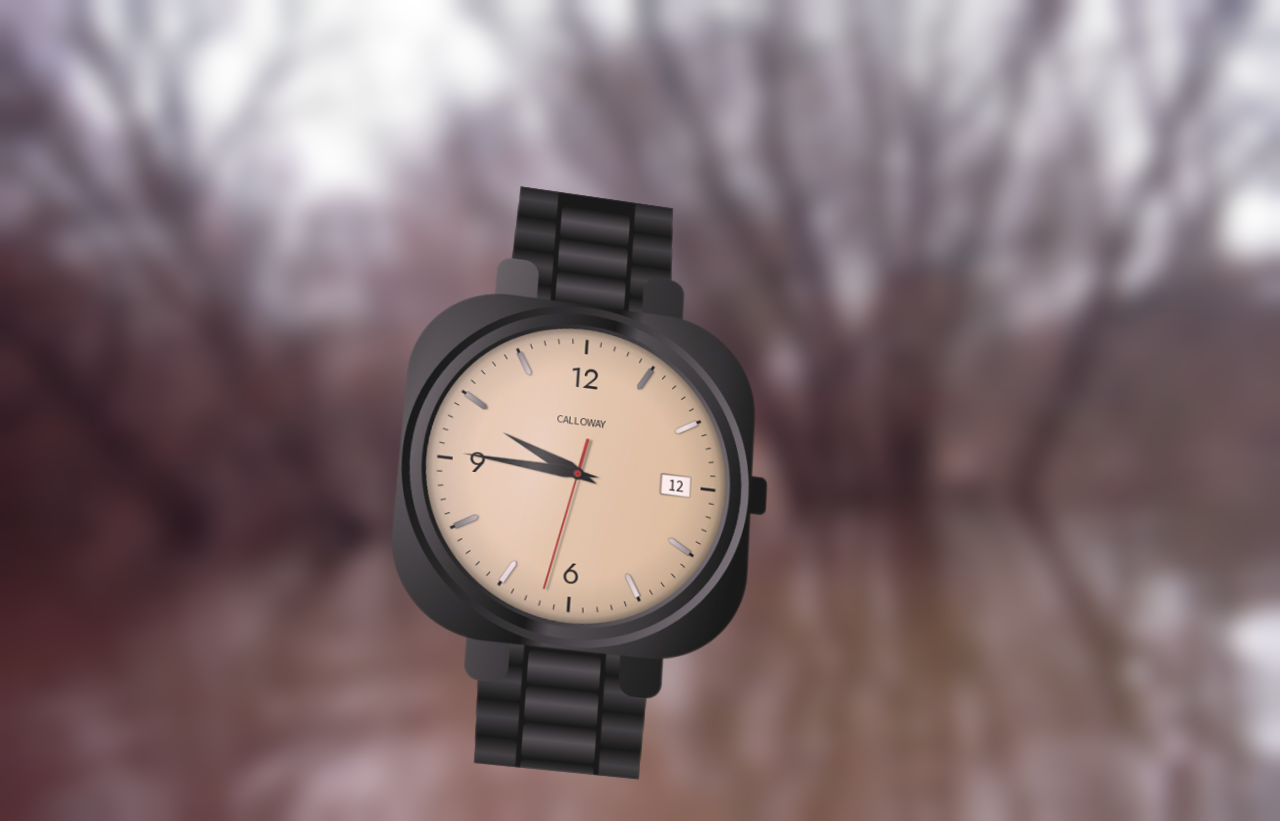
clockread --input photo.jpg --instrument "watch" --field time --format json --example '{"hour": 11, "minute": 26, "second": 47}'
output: {"hour": 9, "minute": 45, "second": 32}
